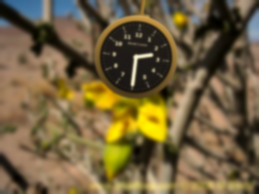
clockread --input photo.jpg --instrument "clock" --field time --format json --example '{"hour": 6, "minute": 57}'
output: {"hour": 2, "minute": 30}
